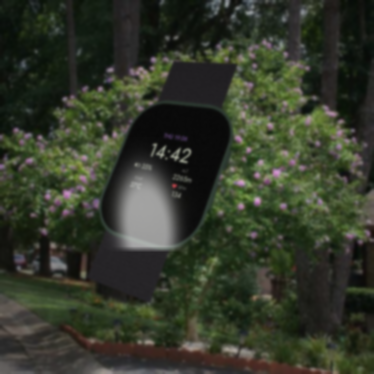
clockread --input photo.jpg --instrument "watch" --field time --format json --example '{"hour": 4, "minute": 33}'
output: {"hour": 14, "minute": 42}
